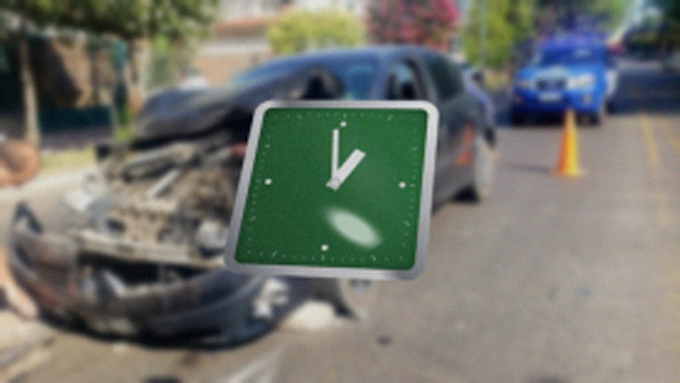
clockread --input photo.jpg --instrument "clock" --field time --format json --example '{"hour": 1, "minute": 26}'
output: {"hour": 12, "minute": 59}
